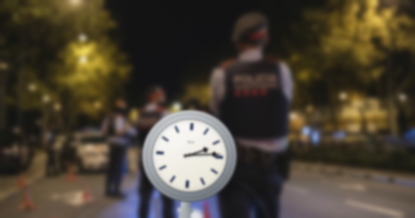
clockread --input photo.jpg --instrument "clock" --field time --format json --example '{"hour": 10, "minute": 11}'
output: {"hour": 2, "minute": 14}
